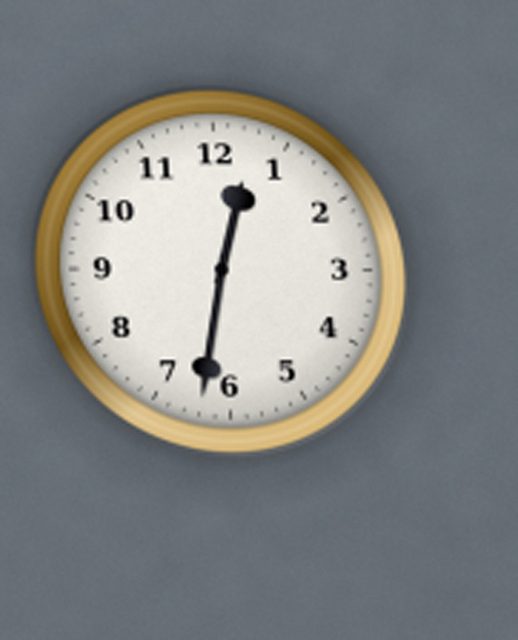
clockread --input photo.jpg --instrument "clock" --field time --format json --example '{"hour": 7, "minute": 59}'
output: {"hour": 12, "minute": 32}
